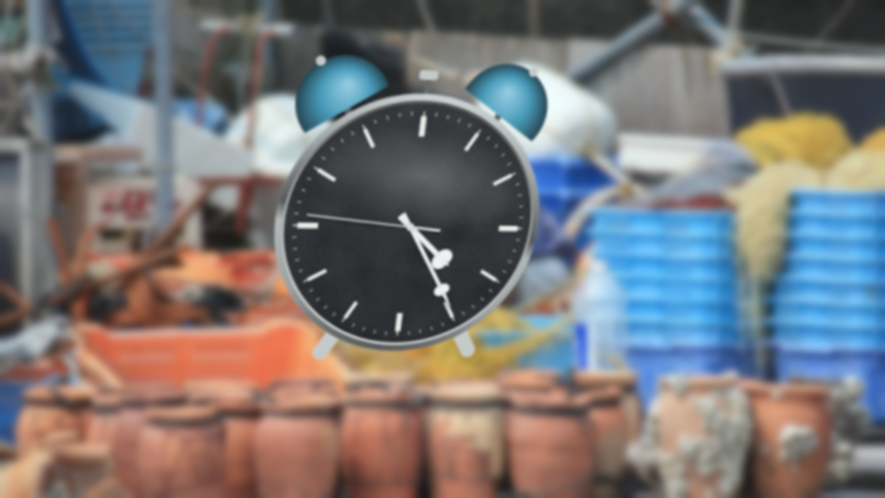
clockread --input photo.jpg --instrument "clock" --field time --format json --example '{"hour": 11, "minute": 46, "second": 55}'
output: {"hour": 4, "minute": 24, "second": 46}
